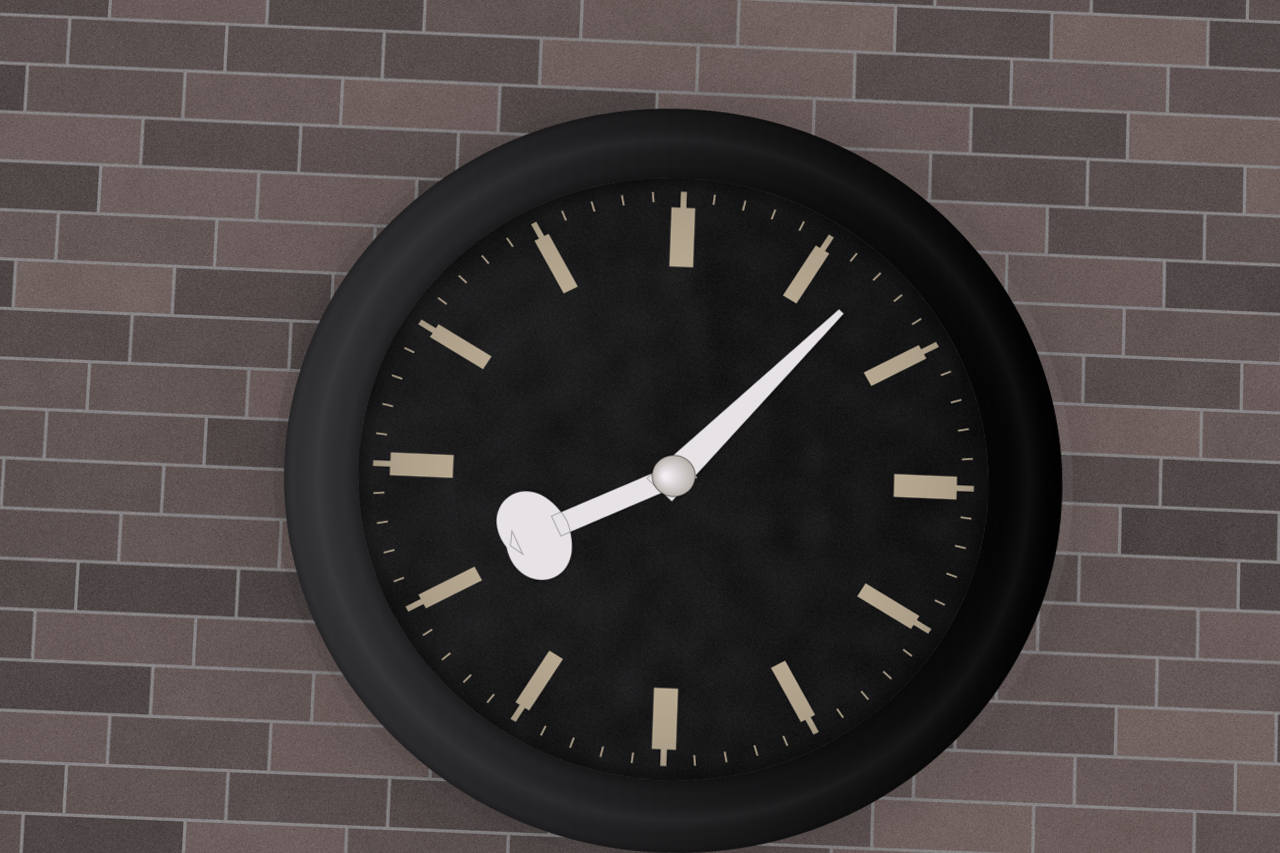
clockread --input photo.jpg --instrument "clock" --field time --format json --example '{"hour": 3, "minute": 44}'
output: {"hour": 8, "minute": 7}
